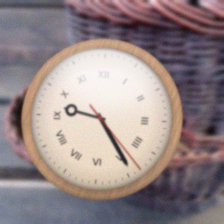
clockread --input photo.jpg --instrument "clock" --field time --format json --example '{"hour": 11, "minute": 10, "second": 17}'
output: {"hour": 9, "minute": 24, "second": 23}
